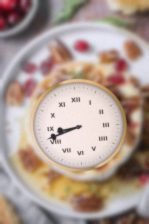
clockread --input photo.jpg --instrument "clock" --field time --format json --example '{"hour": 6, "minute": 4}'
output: {"hour": 8, "minute": 42}
